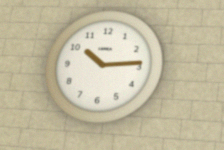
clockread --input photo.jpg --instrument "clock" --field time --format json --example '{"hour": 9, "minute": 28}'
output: {"hour": 10, "minute": 14}
